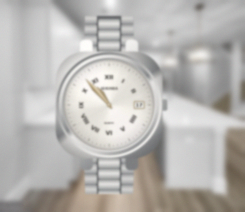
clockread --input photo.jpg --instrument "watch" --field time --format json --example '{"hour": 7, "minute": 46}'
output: {"hour": 10, "minute": 53}
